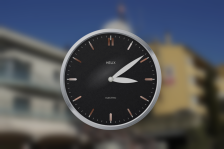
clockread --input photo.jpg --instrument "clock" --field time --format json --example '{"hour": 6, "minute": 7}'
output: {"hour": 3, "minute": 9}
